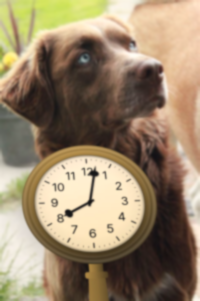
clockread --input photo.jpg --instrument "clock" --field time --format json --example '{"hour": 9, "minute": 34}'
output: {"hour": 8, "minute": 2}
